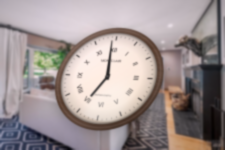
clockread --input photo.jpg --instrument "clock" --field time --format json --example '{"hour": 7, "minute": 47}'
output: {"hour": 6, "minute": 59}
